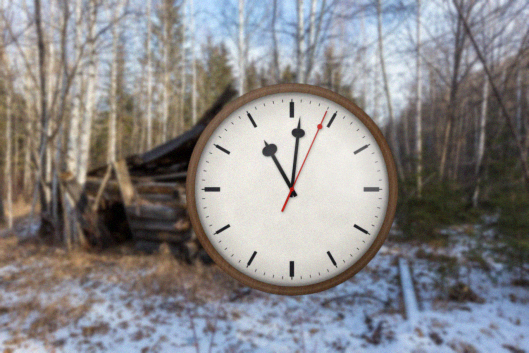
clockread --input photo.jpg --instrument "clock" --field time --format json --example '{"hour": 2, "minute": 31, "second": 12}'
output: {"hour": 11, "minute": 1, "second": 4}
